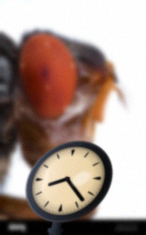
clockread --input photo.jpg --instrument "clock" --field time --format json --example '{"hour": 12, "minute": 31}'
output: {"hour": 8, "minute": 23}
